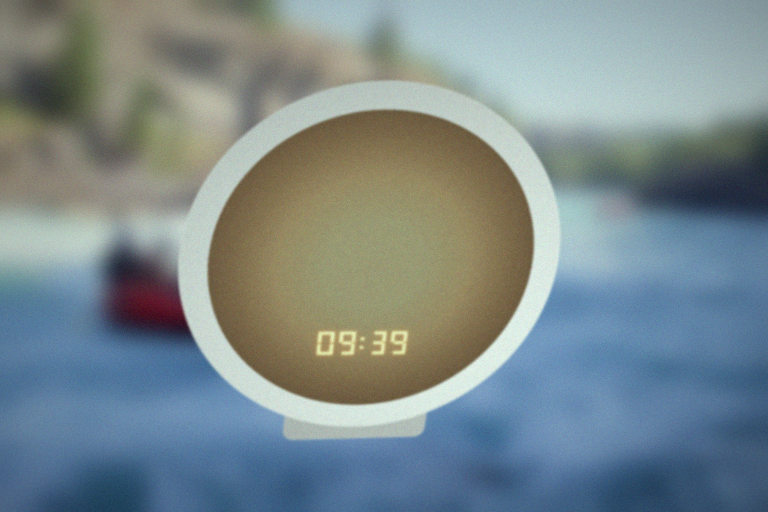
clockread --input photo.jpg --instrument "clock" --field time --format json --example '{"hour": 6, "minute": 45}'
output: {"hour": 9, "minute": 39}
